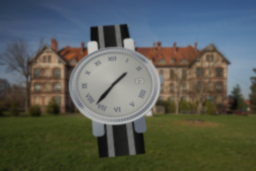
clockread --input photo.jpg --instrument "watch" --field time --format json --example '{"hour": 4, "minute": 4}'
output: {"hour": 1, "minute": 37}
